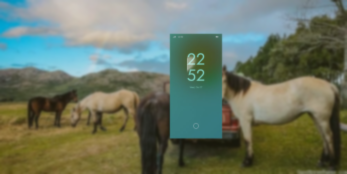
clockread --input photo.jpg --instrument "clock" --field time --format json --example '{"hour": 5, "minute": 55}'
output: {"hour": 22, "minute": 52}
